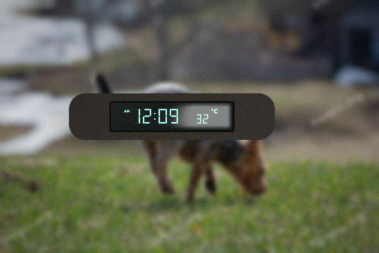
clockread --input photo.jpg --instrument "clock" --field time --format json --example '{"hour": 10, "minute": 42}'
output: {"hour": 12, "minute": 9}
